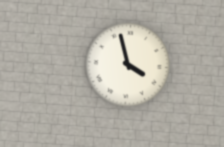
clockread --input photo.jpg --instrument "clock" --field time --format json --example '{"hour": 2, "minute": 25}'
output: {"hour": 3, "minute": 57}
